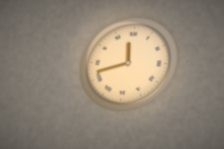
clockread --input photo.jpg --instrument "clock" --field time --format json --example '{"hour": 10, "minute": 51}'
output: {"hour": 11, "minute": 42}
